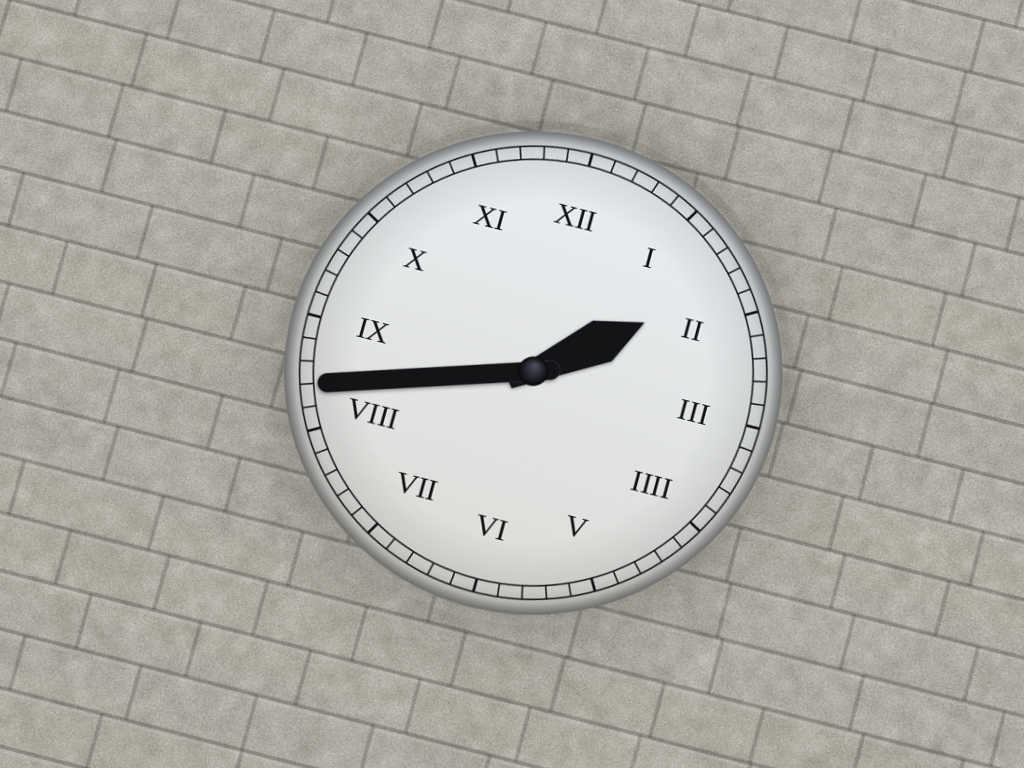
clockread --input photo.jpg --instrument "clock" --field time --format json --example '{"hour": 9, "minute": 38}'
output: {"hour": 1, "minute": 42}
